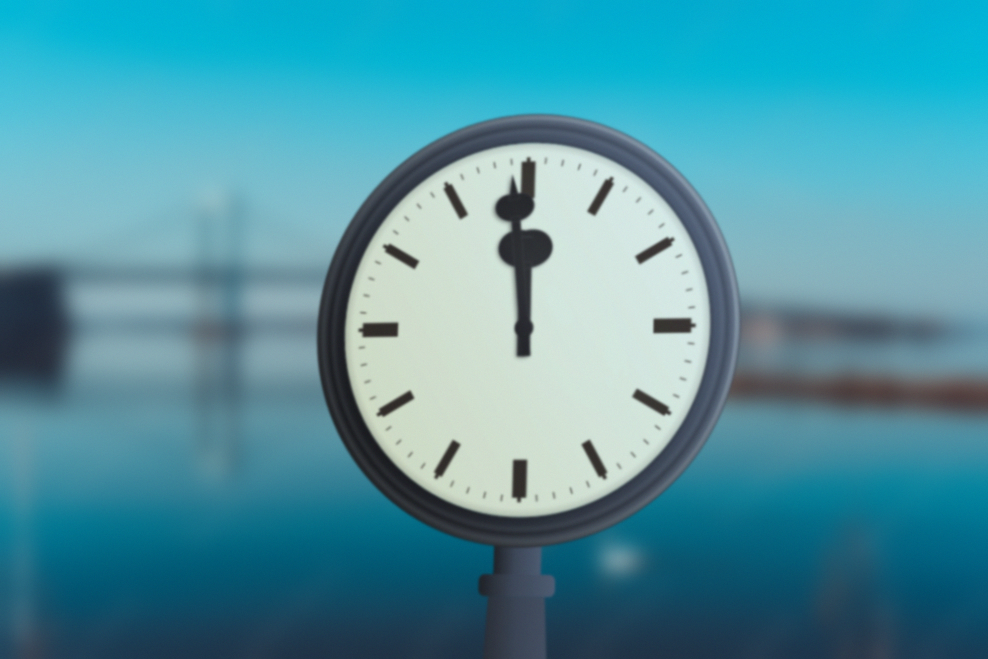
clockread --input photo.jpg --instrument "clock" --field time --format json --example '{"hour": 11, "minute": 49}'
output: {"hour": 11, "minute": 59}
